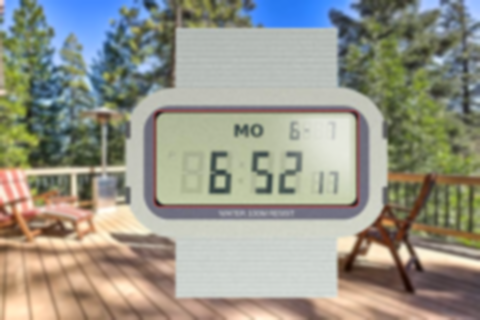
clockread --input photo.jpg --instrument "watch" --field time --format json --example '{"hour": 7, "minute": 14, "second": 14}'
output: {"hour": 6, "minute": 52, "second": 17}
